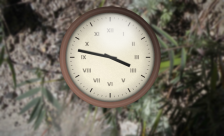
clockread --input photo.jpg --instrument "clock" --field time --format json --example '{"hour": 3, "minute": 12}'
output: {"hour": 3, "minute": 47}
